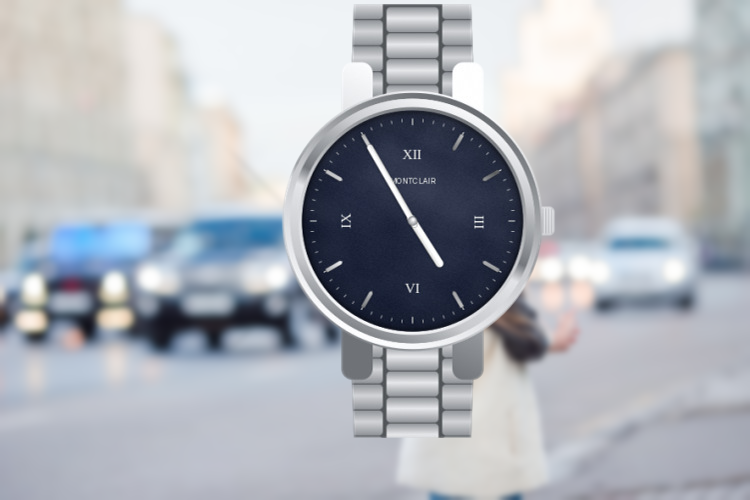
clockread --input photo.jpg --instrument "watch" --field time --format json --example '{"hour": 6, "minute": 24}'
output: {"hour": 4, "minute": 55}
